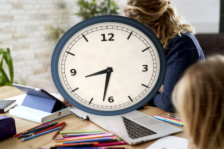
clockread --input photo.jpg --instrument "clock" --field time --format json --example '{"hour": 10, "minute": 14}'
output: {"hour": 8, "minute": 32}
